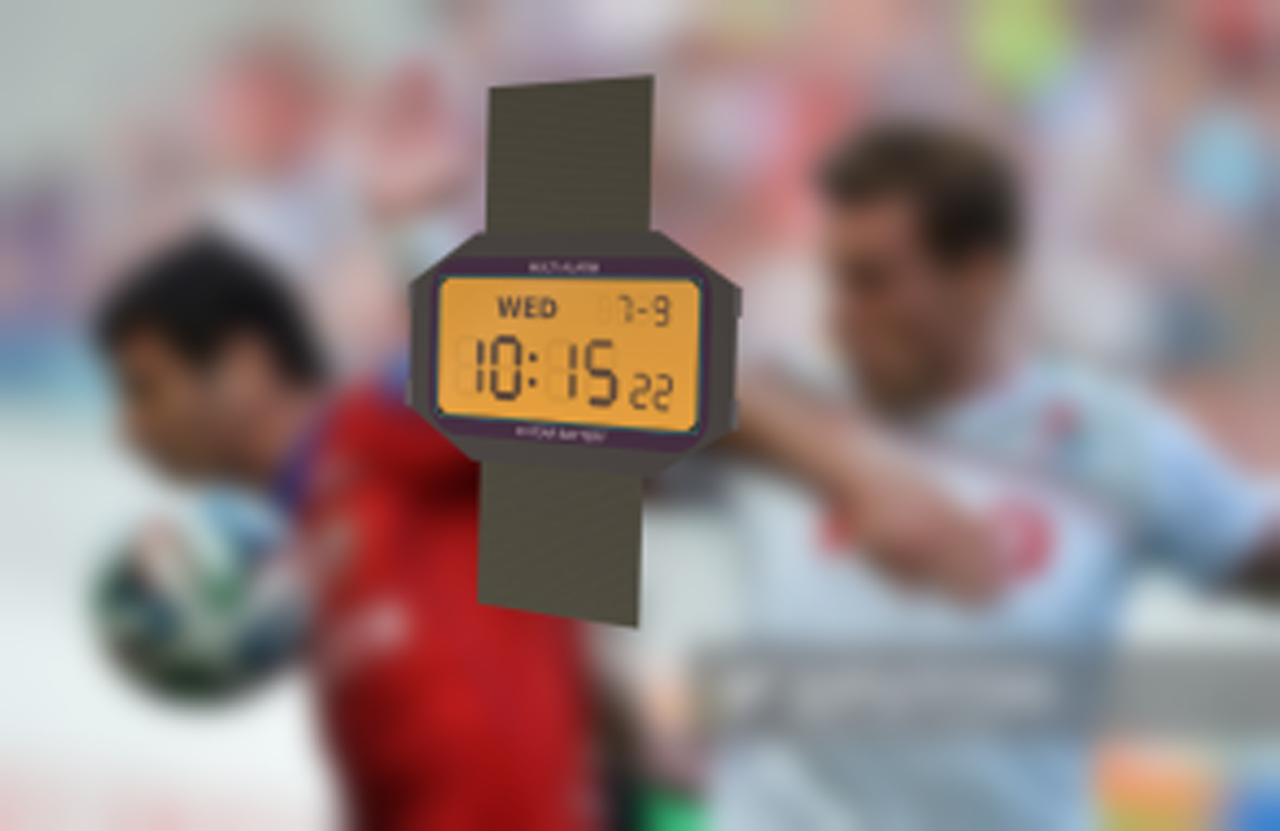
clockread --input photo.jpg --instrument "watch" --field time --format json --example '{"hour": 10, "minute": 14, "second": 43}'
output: {"hour": 10, "minute": 15, "second": 22}
